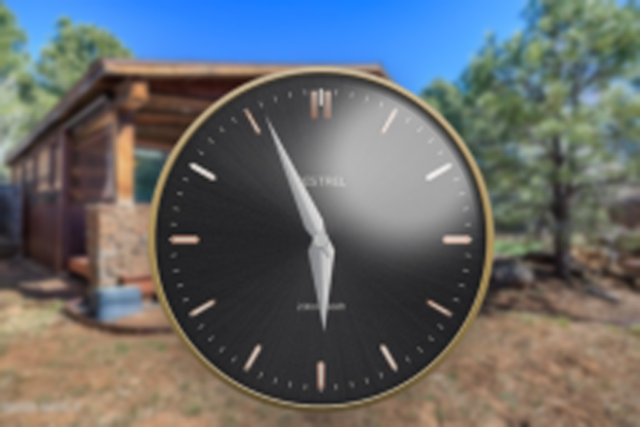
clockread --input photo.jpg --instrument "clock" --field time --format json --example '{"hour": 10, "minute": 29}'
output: {"hour": 5, "minute": 56}
